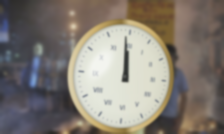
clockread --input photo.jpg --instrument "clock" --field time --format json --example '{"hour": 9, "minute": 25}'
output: {"hour": 11, "minute": 59}
